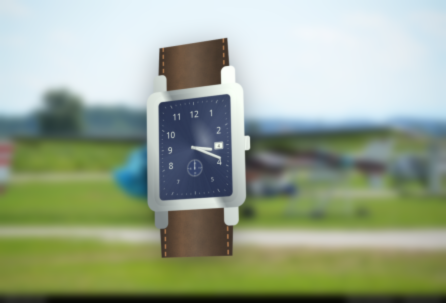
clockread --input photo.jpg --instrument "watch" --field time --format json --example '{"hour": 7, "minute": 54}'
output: {"hour": 3, "minute": 19}
